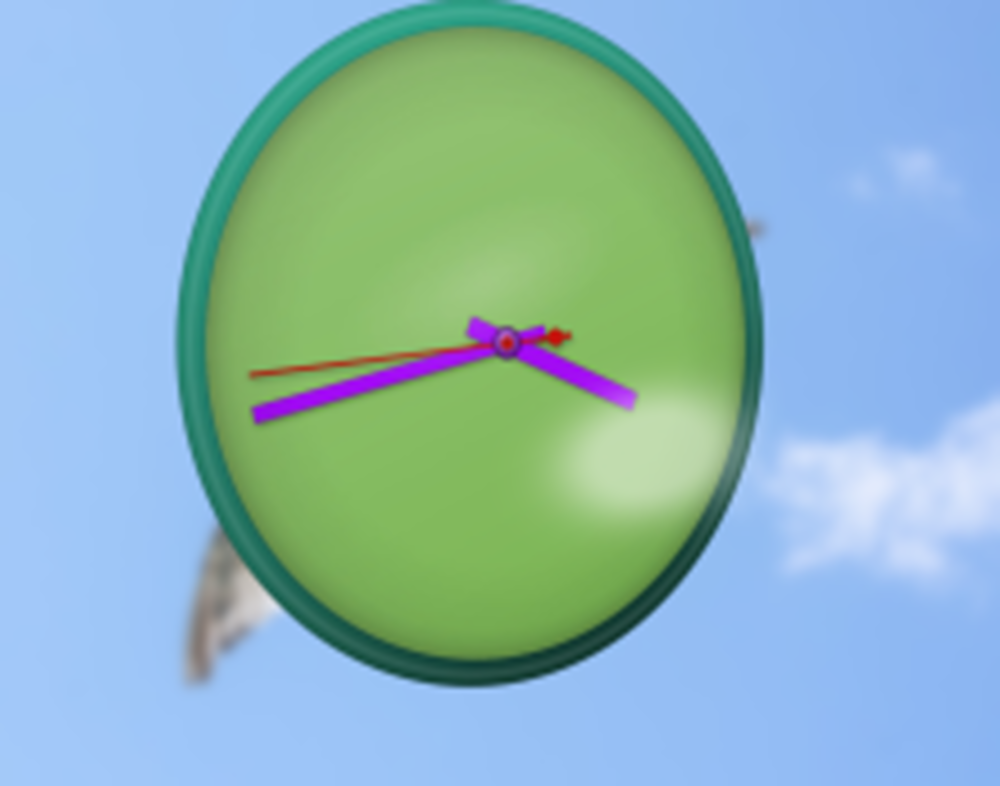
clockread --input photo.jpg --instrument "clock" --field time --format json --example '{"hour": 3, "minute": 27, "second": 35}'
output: {"hour": 3, "minute": 42, "second": 44}
